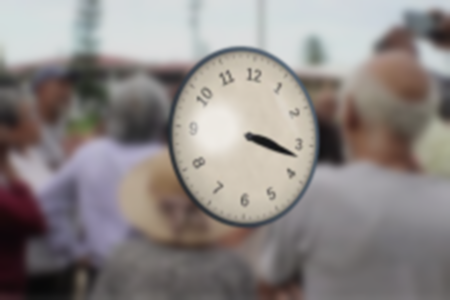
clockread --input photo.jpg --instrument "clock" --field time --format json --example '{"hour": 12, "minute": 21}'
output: {"hour": 3, "minute": 17}
